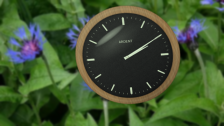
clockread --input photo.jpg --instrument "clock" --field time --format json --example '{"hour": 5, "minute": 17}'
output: {"hour": 2, "minute": 10}
